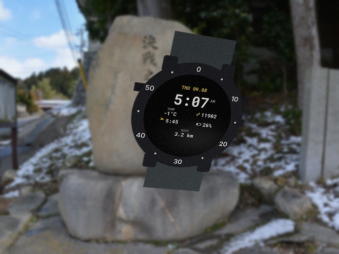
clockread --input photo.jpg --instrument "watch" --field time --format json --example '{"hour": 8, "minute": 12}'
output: {"hour": 5, "minute": 7}
